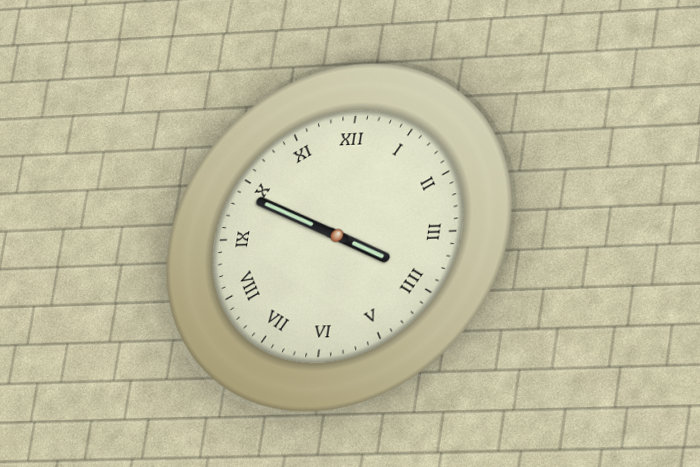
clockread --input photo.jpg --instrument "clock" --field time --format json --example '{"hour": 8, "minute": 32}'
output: {"hour": 3, "minute": 49}
